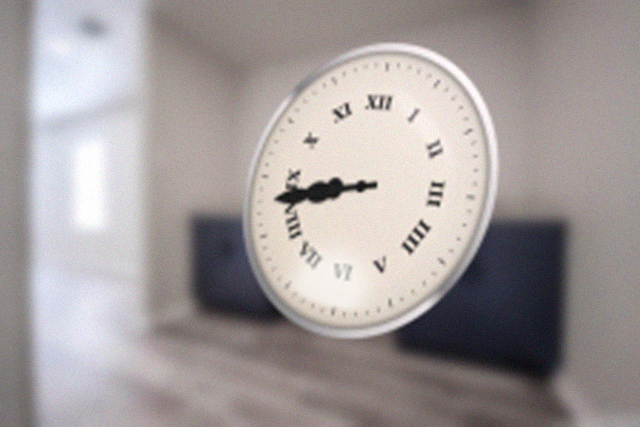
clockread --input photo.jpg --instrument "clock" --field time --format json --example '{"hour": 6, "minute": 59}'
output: {"hour": 8, "minute": 43}
